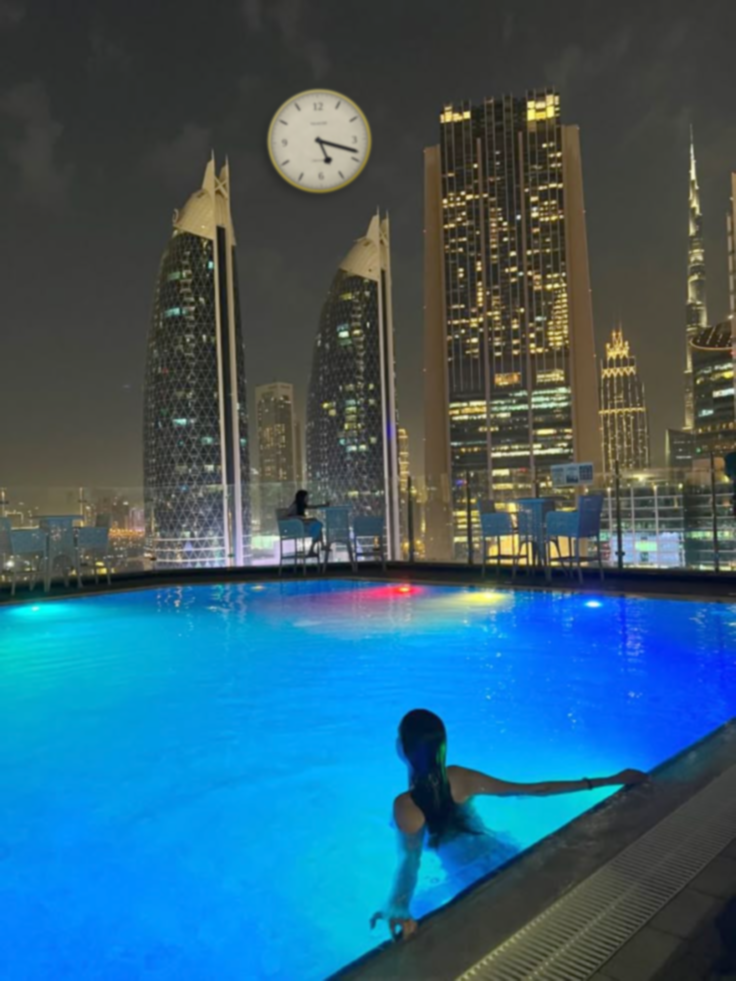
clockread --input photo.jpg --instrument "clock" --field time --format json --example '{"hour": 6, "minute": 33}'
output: {"hour": 5, "minute": 18}
